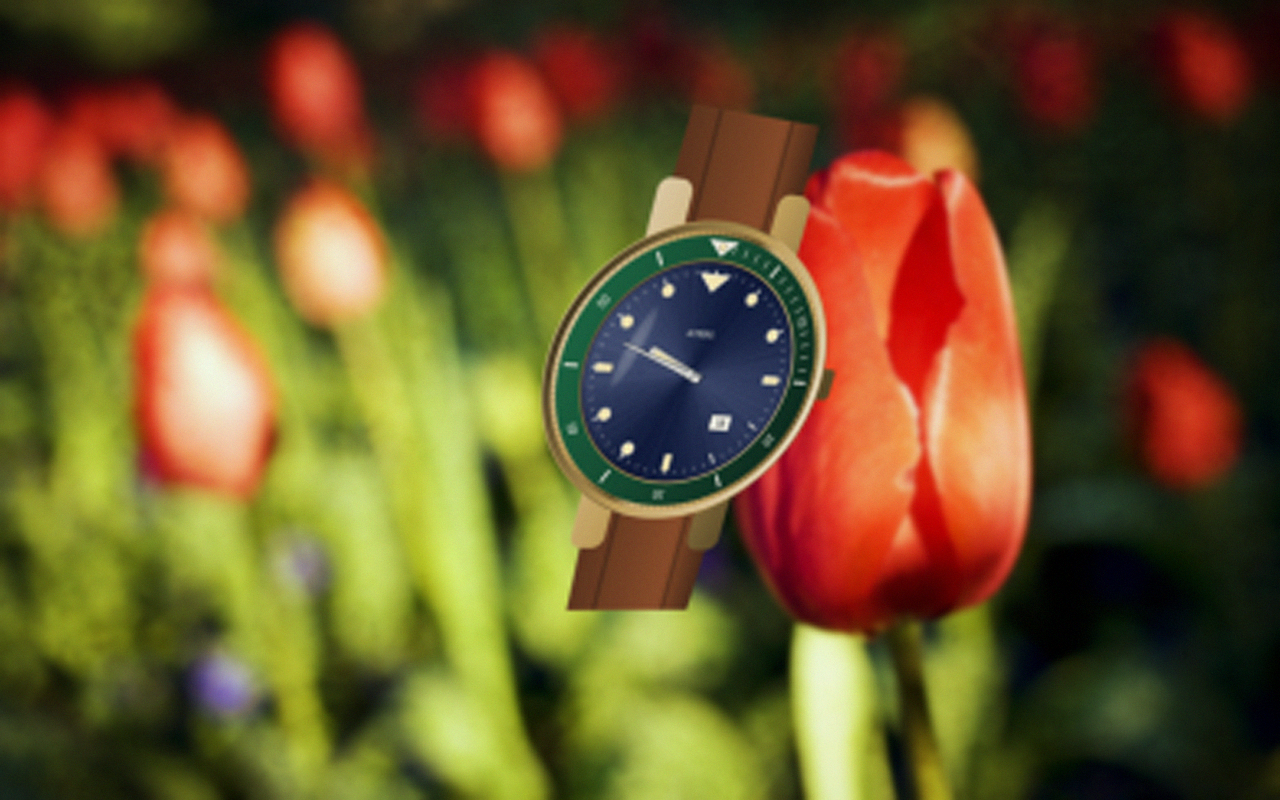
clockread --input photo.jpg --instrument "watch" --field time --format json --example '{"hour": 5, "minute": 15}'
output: {"hour": 9, "minute": 48}
